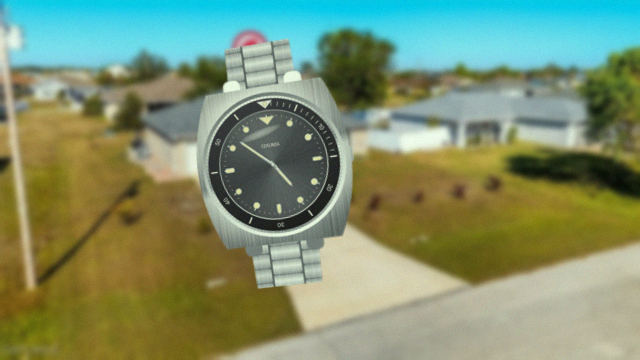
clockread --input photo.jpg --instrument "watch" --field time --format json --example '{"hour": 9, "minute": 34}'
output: {"hour": 4, "minute": 52}
